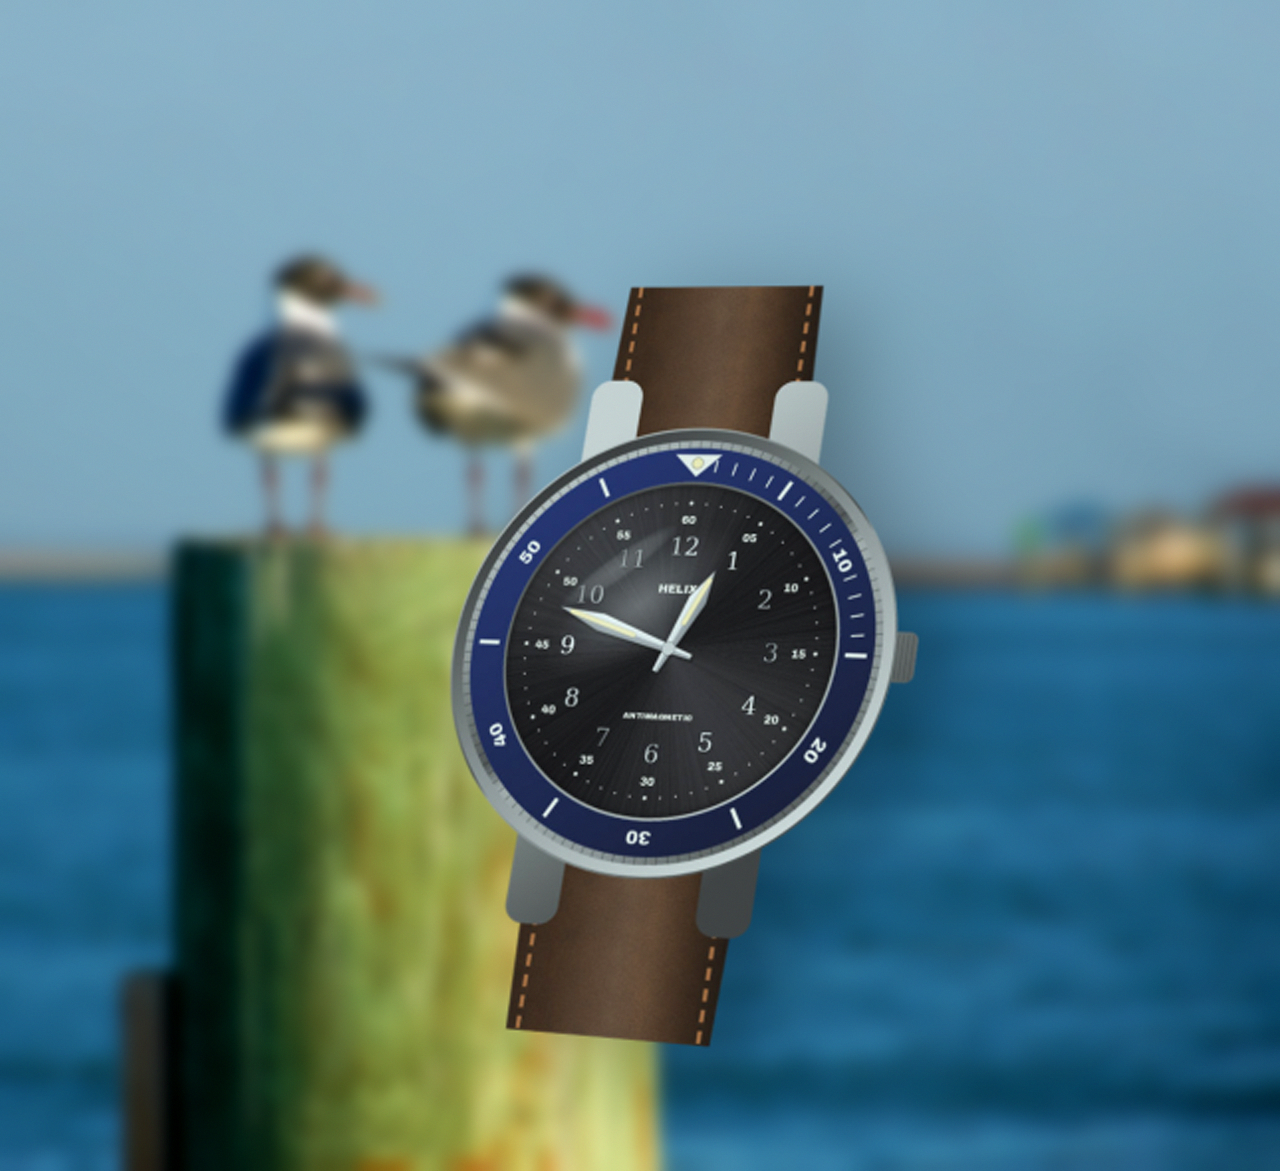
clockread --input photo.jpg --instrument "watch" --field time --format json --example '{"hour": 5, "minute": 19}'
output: {"hour": 12, "minute": 48}
